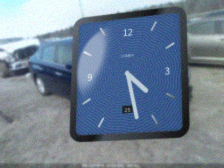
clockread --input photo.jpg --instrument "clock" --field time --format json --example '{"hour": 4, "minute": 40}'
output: {"hour": 4, "minute": 28}
